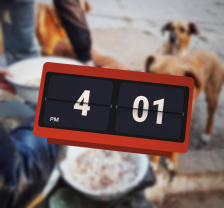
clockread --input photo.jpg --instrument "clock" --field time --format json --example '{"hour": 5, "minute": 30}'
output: {"hour": 4, "minute": 1}
